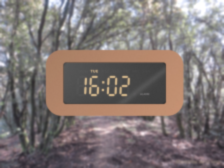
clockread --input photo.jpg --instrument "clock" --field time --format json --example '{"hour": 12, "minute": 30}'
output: {"hour": 16, "minute": 2}
